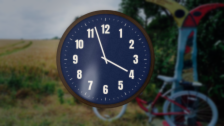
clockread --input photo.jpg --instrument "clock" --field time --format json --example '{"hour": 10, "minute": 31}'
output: {"hour": 3, "minute": 57}
